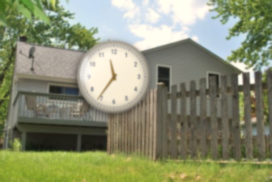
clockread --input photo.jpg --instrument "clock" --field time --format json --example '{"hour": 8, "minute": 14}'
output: {"hour": 11, "minute": 36}
